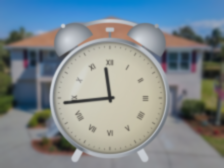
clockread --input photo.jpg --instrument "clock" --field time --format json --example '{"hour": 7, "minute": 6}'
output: {"hour": 11, "minute": 44}
